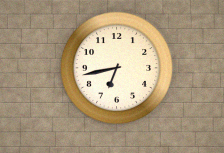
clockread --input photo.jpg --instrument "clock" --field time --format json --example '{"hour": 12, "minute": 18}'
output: {"hour": 6, "minute": 43}
